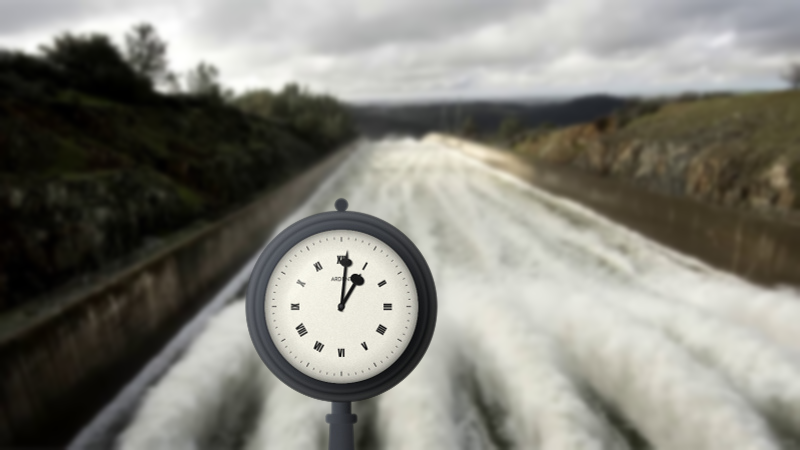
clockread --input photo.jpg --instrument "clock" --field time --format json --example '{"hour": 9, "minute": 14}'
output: {"hour": 1, "minute": 1}
